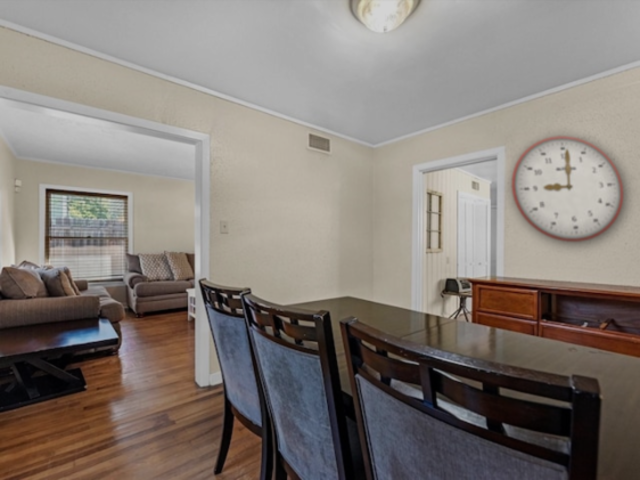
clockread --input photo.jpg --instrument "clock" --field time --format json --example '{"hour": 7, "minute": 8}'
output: {"hour": 9, "minute": 1}
